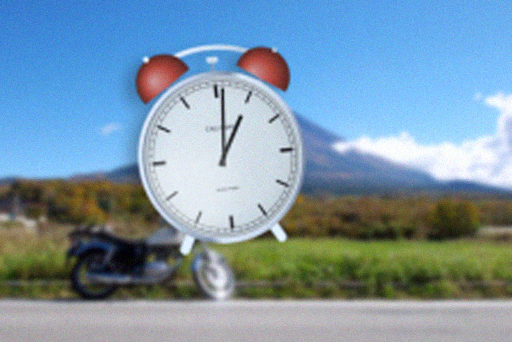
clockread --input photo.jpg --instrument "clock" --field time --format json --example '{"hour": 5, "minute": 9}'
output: {"hour": 1, "minute": 1}
